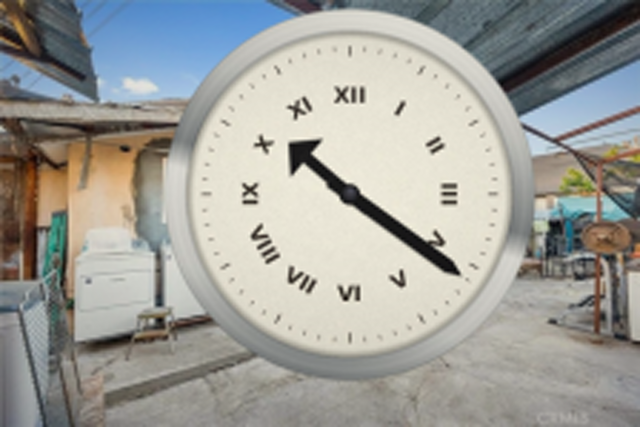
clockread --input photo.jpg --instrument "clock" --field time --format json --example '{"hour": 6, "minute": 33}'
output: {"hour": 10, "minute": 21}
